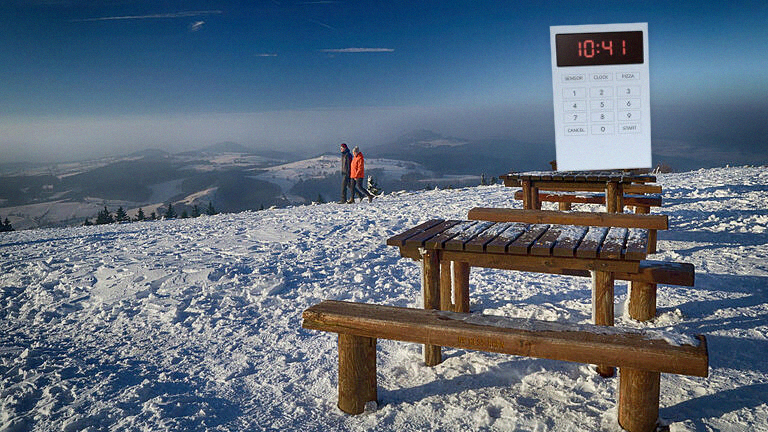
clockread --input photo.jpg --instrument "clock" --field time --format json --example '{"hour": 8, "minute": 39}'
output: {"hour": 10, "minute": 41}
